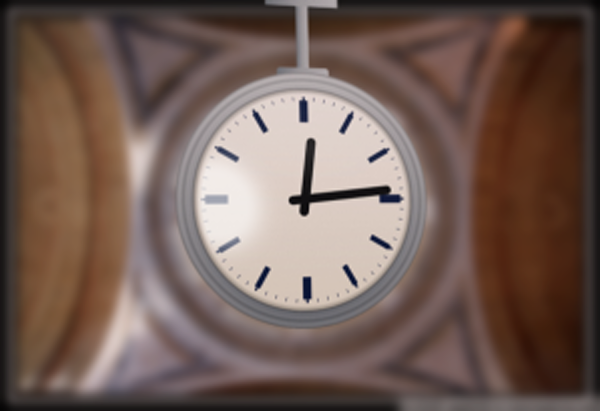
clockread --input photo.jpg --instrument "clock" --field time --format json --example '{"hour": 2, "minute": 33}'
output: {"hour": 12, "minute": 14}
